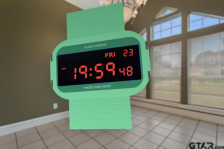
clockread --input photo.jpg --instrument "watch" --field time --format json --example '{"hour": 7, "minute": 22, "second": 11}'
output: {"hour": 19, "minute": 59, "second": 48}
